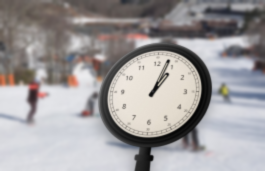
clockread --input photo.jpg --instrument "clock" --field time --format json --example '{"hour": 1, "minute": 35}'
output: {"hour": 1, "minute": 3}
